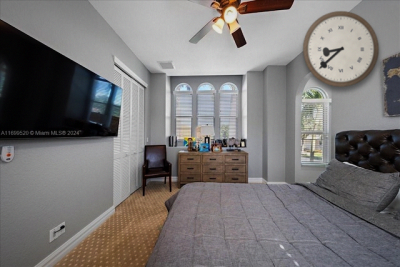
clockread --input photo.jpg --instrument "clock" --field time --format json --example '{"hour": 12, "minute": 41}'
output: {"hour": 8, "minute": 38}
